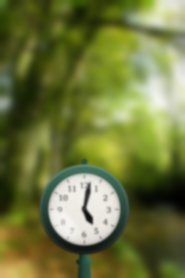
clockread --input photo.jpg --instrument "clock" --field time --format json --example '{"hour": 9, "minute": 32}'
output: {"hour": 5, "minute": 2}
